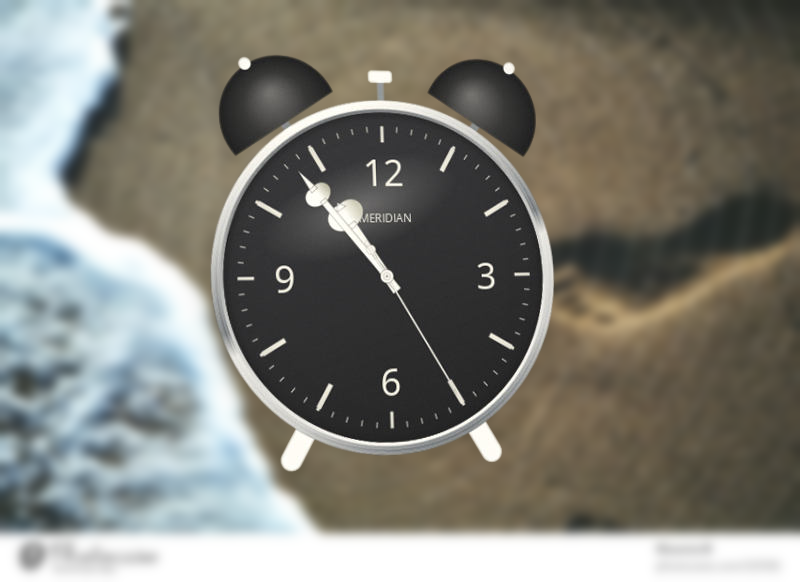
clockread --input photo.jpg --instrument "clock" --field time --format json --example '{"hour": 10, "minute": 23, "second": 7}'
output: {"hour": 10, "minute": 53, "second": 25}
